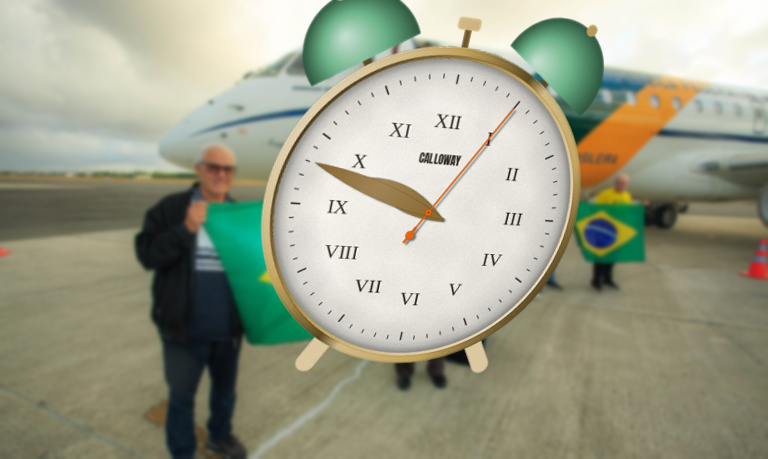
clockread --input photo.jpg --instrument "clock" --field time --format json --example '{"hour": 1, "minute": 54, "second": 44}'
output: {"hour": 9, "minute": 48, "second": 5}
